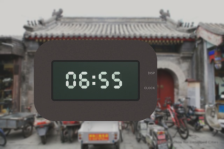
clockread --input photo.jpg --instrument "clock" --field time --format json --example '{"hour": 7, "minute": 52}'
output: {"hour": 6, "minute": 55}
